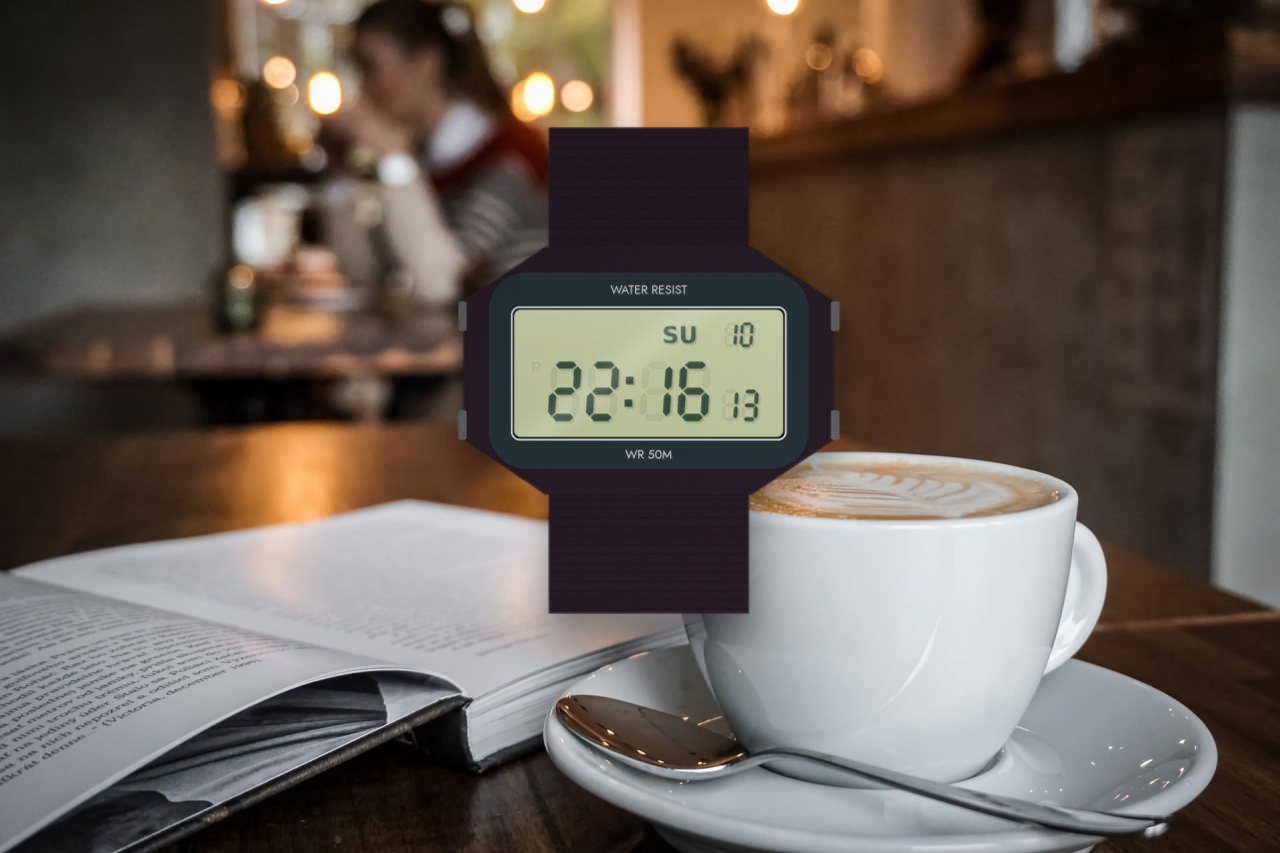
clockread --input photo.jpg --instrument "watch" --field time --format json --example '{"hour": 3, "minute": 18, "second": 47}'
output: {"hour": 22, "minute": 16, "second": 13}
